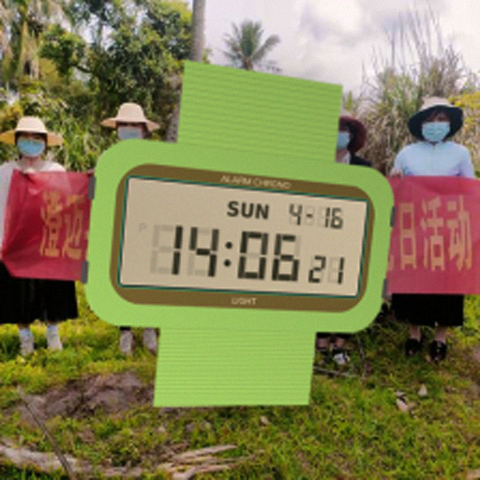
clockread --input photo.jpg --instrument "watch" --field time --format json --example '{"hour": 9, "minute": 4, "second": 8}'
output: {"hour": 14, "minute": 6, "second": 21}
